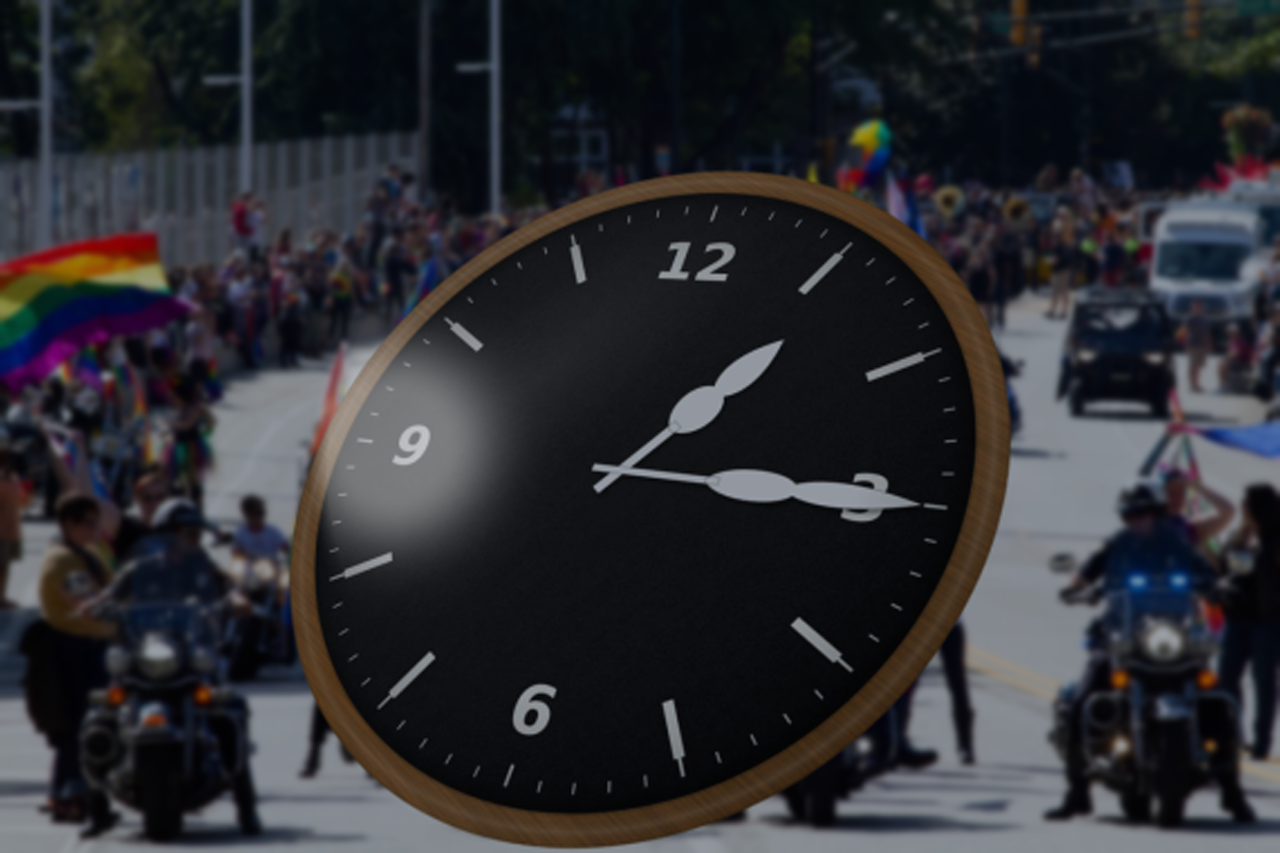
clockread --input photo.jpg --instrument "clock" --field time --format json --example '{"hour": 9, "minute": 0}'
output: {"hour": 1, "minute": 15}
